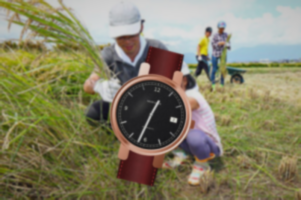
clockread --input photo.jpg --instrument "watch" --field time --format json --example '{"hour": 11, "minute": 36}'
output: {"hour": 12, "minute": 32}
